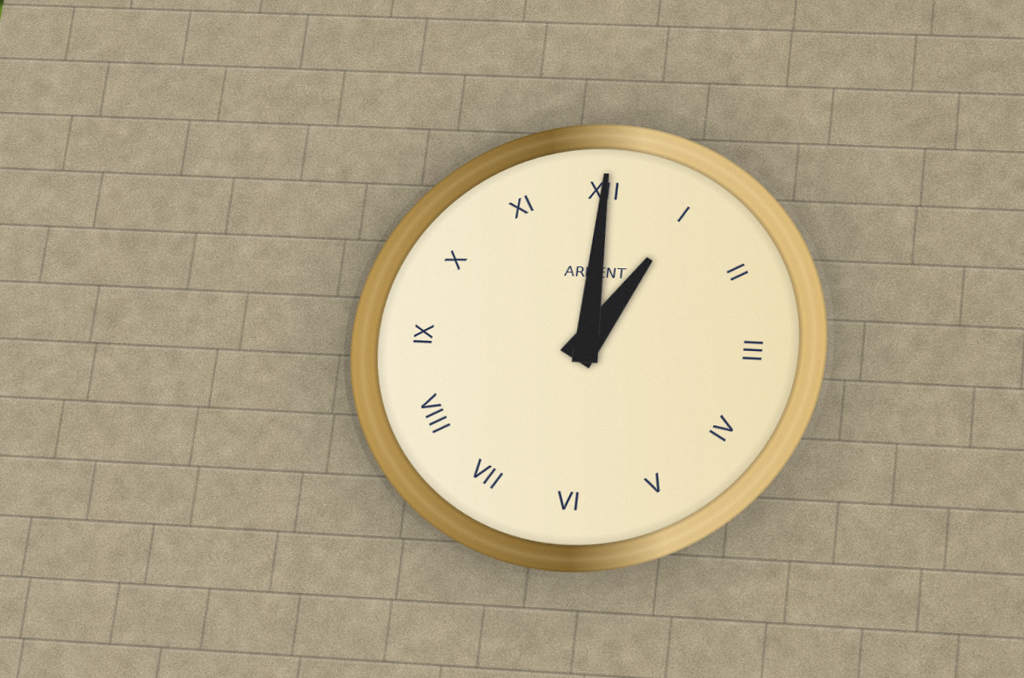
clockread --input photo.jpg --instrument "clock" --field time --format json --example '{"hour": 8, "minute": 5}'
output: {"hour": 1, "minute": 0}
